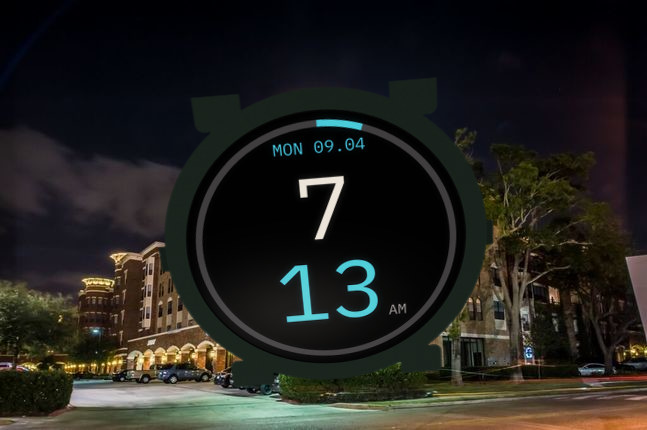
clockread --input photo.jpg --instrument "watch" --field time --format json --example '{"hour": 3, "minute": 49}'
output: {"hour": 7, "minute": 13}
